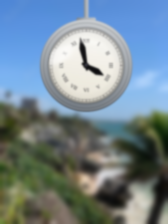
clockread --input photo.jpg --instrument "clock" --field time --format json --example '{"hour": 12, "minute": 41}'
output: {"hour": 3, "minute": 58}
